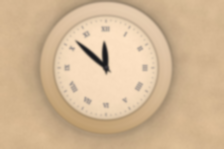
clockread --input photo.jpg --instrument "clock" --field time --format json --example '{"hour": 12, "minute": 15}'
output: {"hour": 11, "minute": 52}
